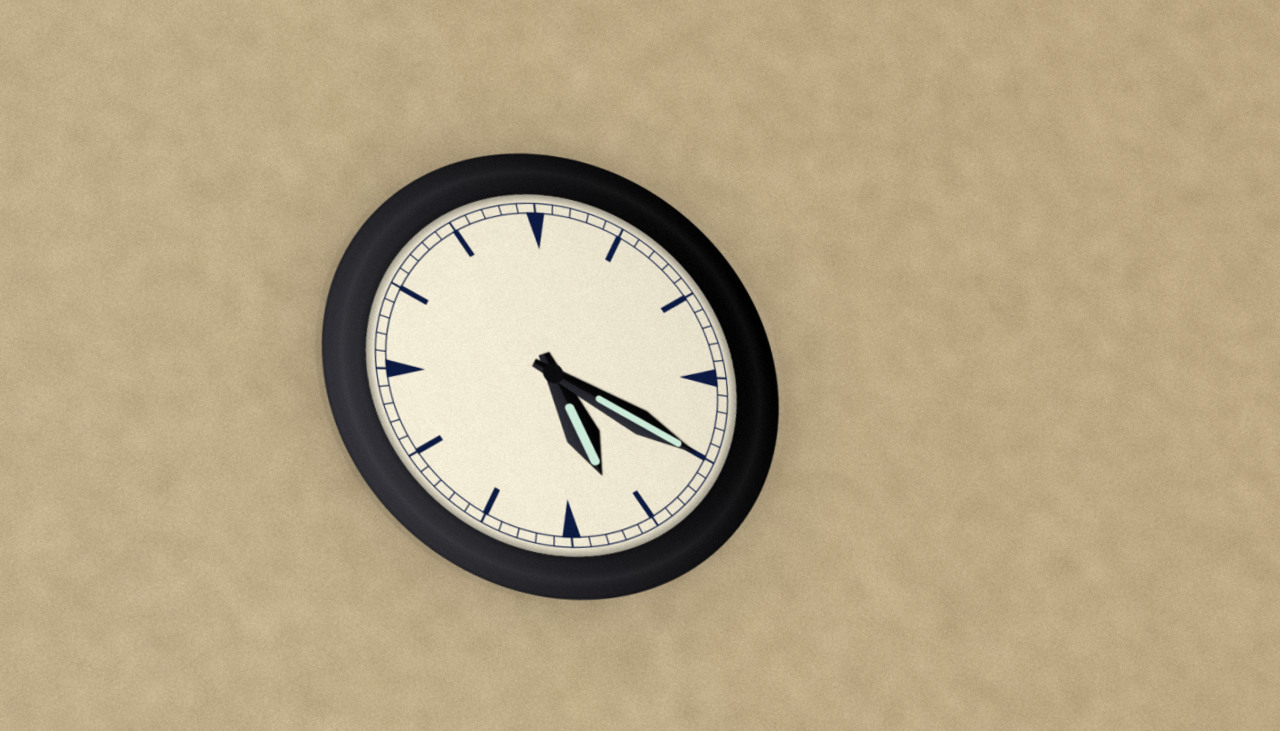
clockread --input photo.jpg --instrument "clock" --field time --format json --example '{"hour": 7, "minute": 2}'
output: {"hour": 5, "minute": 20}
